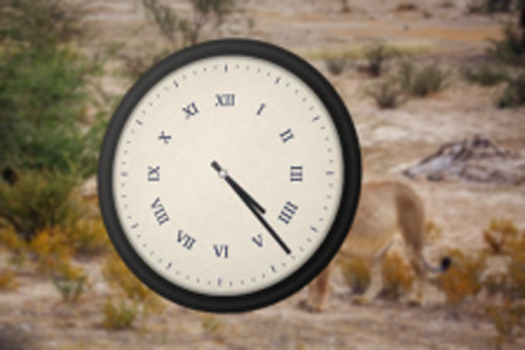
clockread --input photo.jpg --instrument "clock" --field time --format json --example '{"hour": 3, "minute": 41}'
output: {"hour": 4, "minute": 23}
